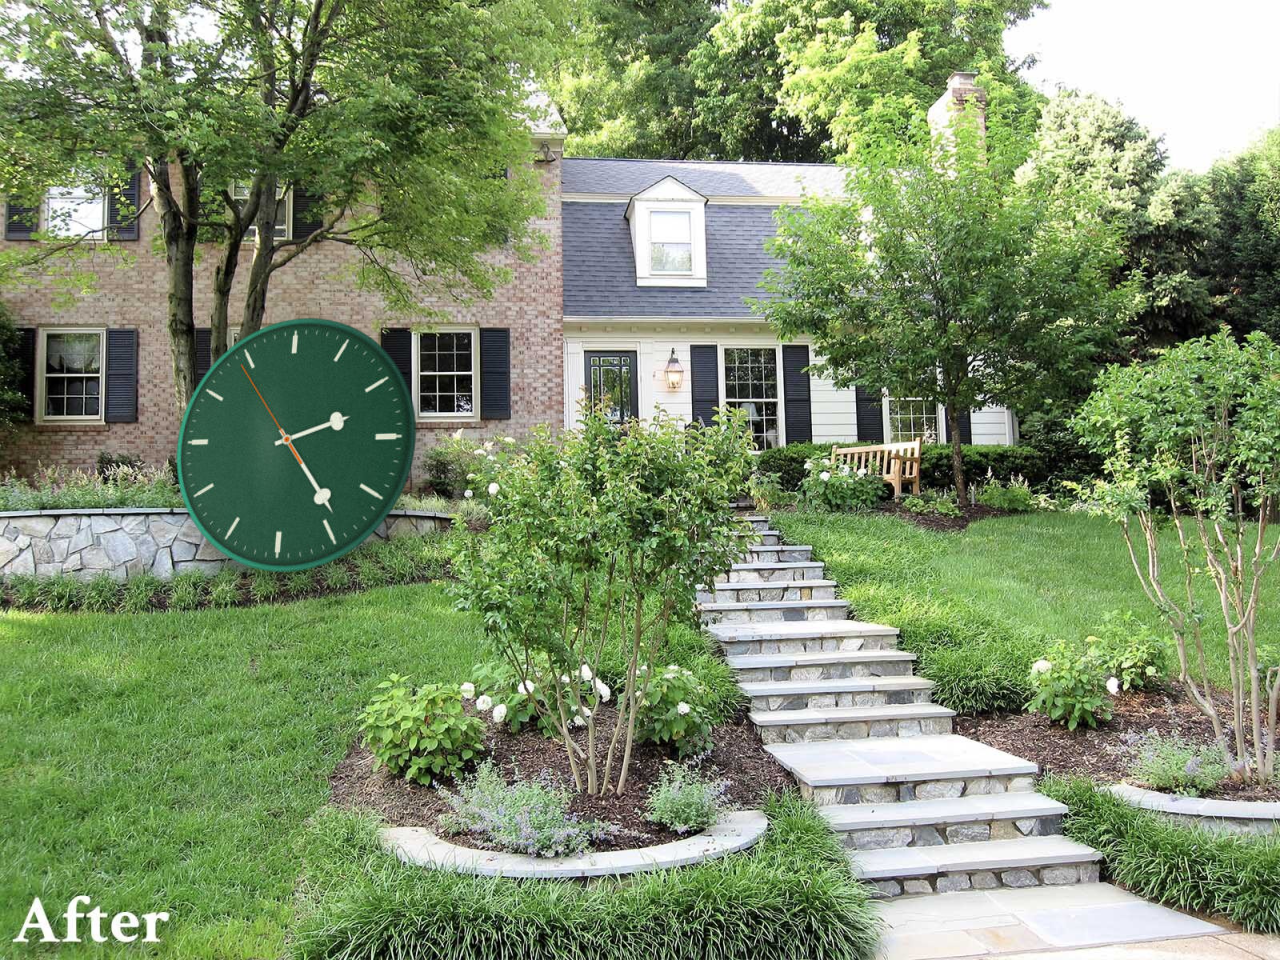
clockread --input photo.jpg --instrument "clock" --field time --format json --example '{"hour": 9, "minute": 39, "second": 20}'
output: {"hour": 2, "minute": 23, "second": 54}
